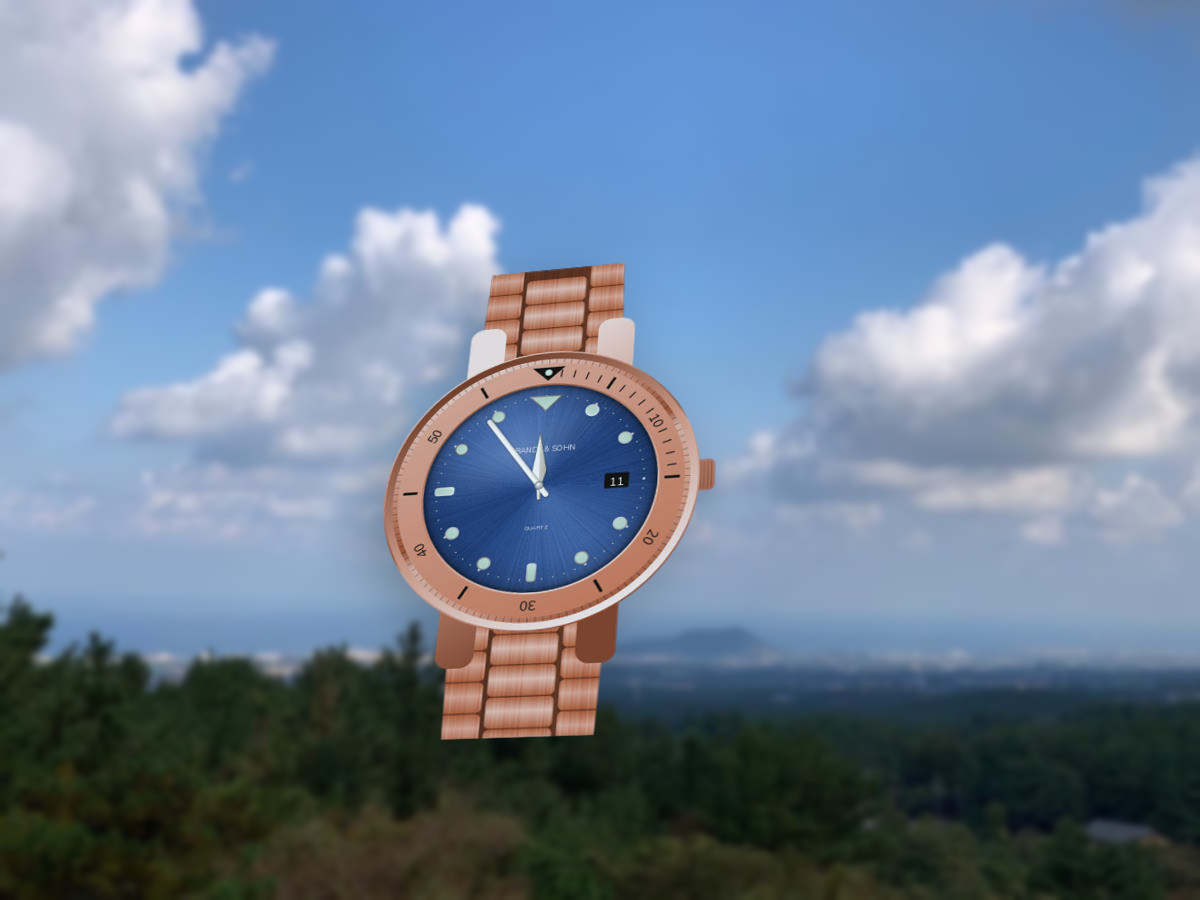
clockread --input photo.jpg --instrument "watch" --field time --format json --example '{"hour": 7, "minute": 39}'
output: {"hour": 11, "minute": 54}
